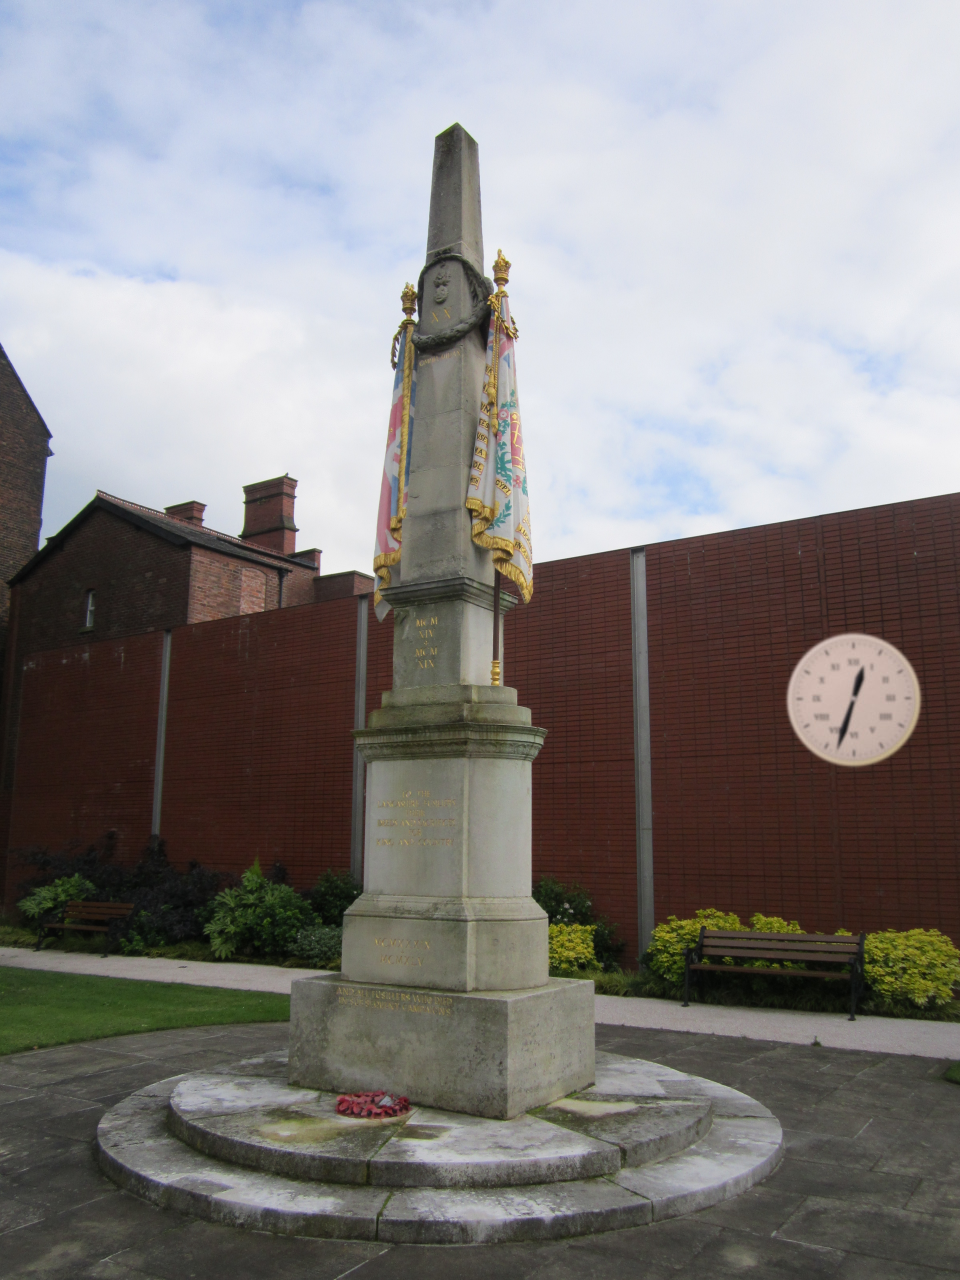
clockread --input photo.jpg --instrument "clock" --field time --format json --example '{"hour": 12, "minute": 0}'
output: {"hour": 12, "minute": 33}
